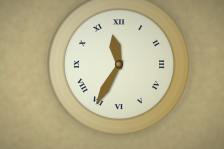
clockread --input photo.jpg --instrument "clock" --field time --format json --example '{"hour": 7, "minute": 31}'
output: {"hour": 11, "minute": 35}
